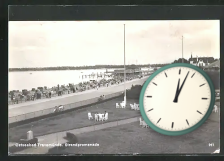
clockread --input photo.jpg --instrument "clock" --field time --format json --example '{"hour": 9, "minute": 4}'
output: {"hour": 12, "minute": 3}
